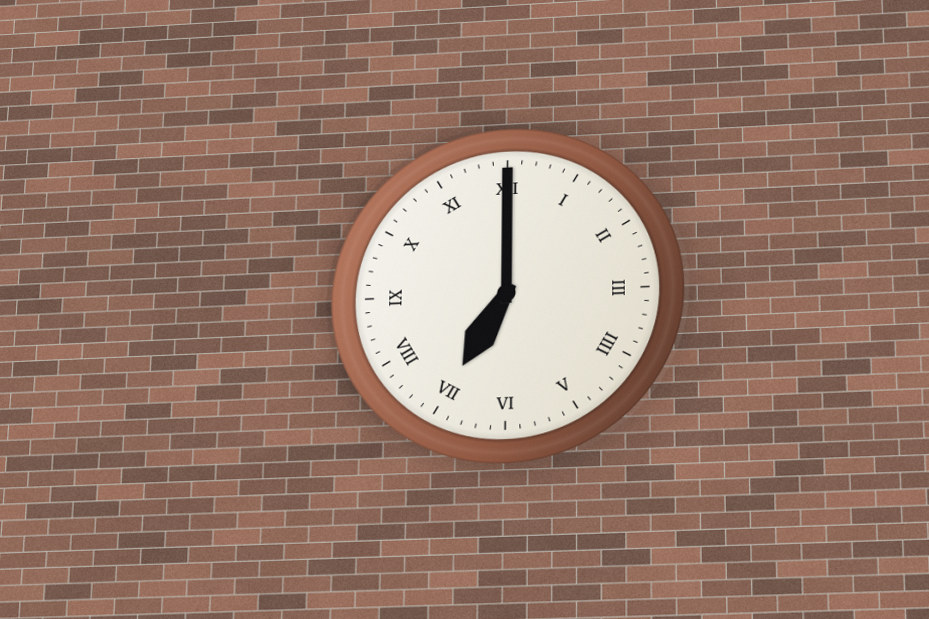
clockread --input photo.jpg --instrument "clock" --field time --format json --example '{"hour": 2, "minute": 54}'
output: {"hour": 7, "minute": 0}
